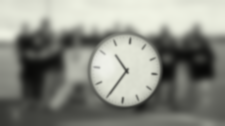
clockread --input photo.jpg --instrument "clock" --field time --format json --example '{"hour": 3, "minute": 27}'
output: {"hour": 10, "minute": 35}
